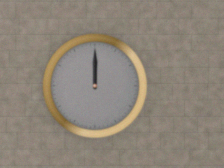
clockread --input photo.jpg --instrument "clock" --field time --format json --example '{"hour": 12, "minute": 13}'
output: {"hour": 12, "minute": 0}
